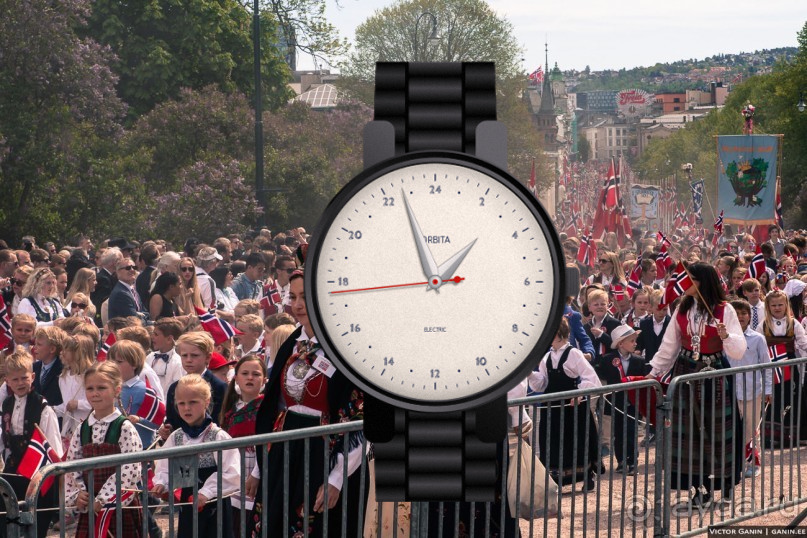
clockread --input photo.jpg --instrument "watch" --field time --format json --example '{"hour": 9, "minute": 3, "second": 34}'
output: {"hour": 2, "minute": 56, "second": 44}
